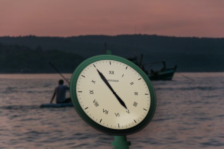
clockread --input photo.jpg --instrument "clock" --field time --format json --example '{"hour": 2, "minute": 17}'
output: {"hour": 4, "minute": 55}
